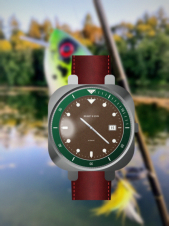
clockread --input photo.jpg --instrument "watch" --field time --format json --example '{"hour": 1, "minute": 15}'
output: {"hour": 10, "minute": 22}
